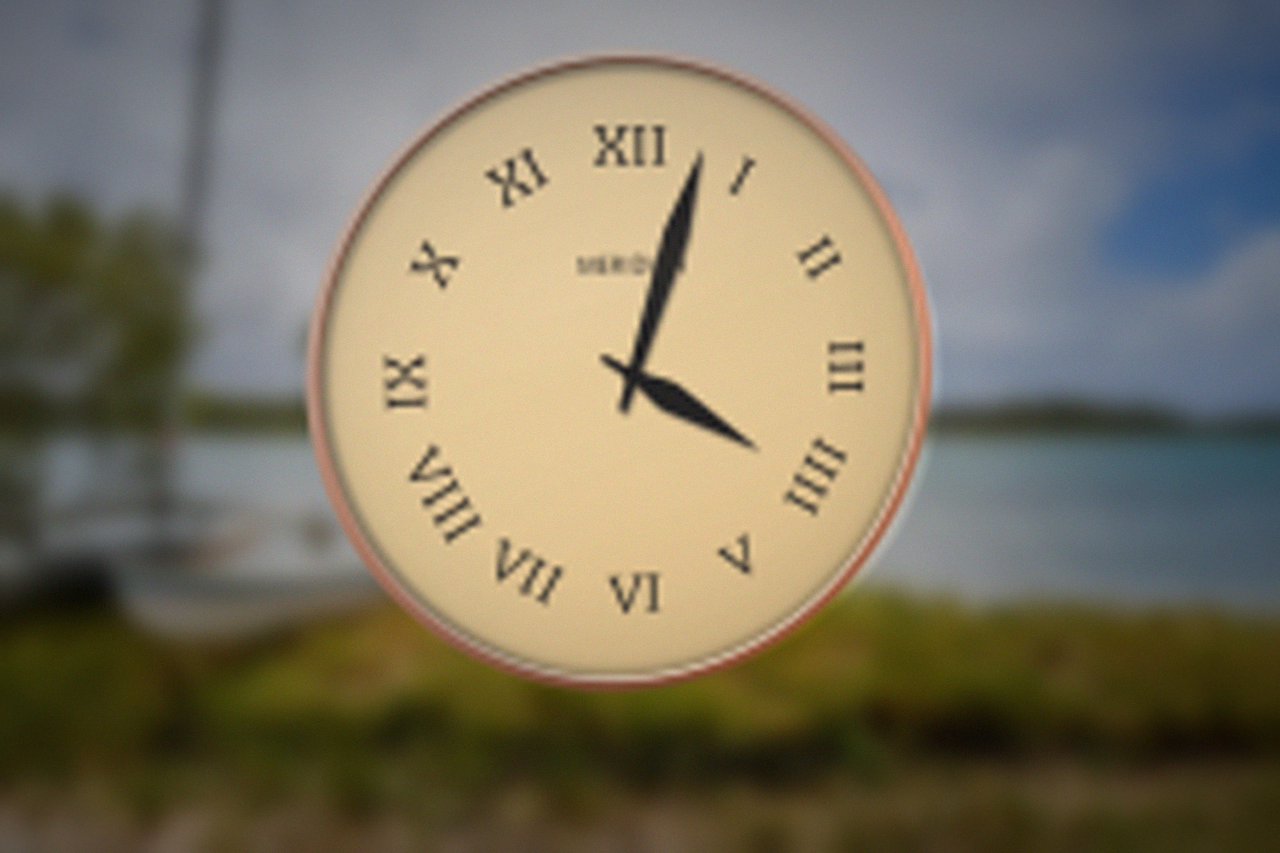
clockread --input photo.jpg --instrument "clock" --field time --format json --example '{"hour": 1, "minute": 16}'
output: {"hour": 4, "minute": 3}
